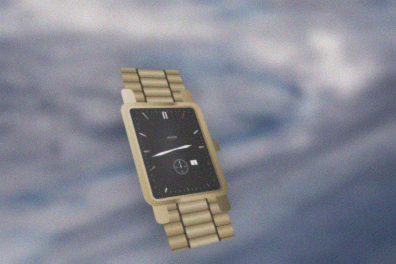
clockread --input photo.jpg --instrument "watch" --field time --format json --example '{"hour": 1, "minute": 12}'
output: {"hour": 2, "minute": 43}
